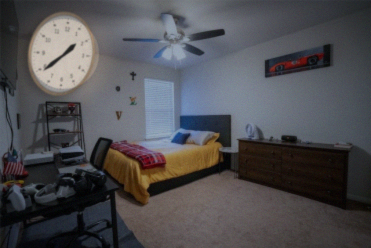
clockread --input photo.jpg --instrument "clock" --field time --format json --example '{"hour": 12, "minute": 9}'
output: {"hour": 1, "minute": 39}
